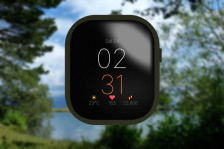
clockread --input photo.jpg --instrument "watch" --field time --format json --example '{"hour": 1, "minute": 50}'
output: {"hour": 2, "minute": 31}
